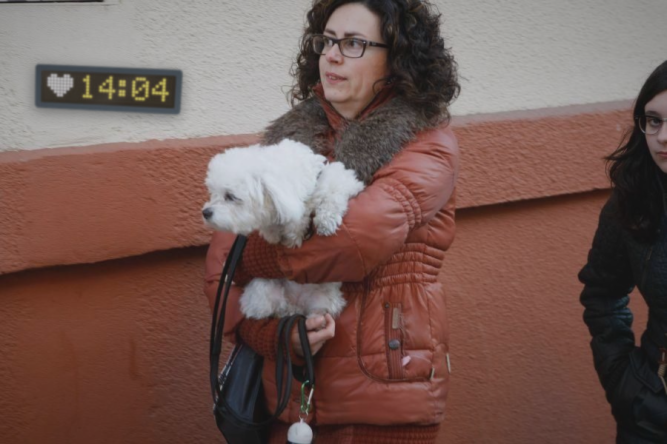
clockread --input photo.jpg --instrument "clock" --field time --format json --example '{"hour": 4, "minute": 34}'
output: {"hour": 14, "minute": 4}
